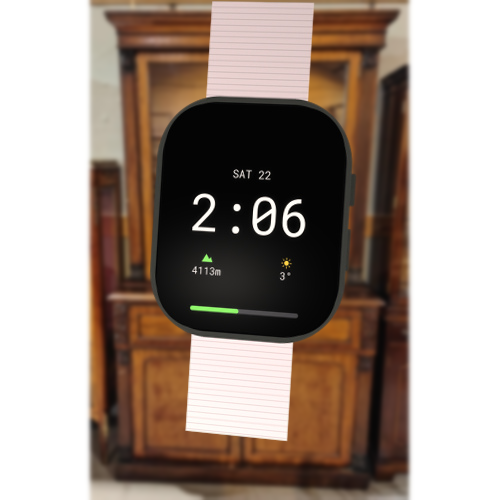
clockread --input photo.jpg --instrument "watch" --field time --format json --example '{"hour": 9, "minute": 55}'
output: {"hour": 2, "minute": 6}
